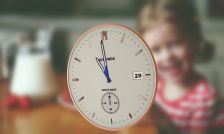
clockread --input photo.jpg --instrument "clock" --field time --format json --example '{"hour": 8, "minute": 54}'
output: {"hour": 10, "minute": 59}
